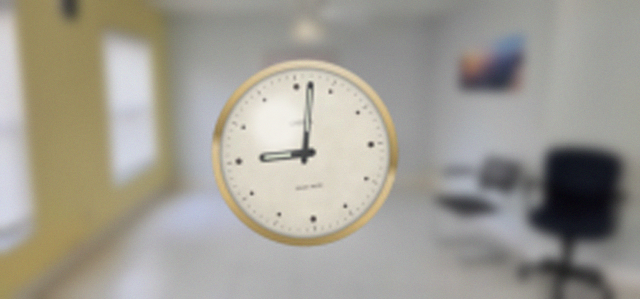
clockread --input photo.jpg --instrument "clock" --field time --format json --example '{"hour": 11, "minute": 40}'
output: {"hour": 9, "minute": 2}
